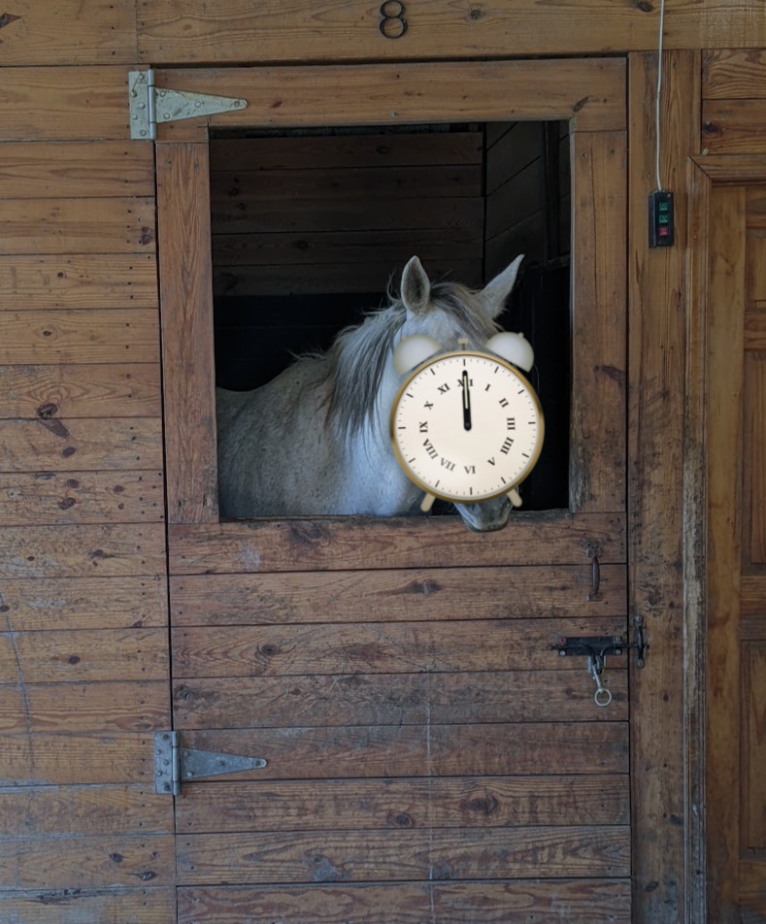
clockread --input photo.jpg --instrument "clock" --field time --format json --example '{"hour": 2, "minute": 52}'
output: {"hour": 12, "minute": 0}
